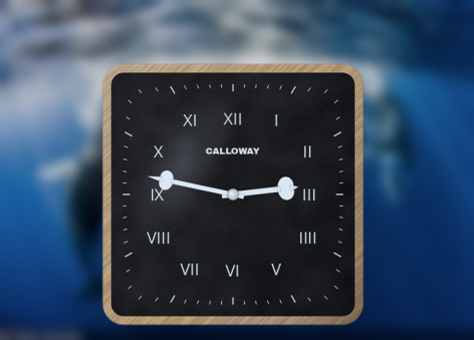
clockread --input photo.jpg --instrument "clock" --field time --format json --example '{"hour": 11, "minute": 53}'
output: {"hour": 2, "minute": 47}
